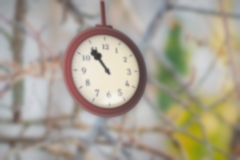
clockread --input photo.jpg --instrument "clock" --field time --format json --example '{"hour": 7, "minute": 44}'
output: {"hour": 10, "minute": 54}
